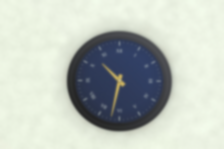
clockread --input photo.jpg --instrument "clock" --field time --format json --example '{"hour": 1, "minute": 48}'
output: {"hour": 10, "minute": 32}
